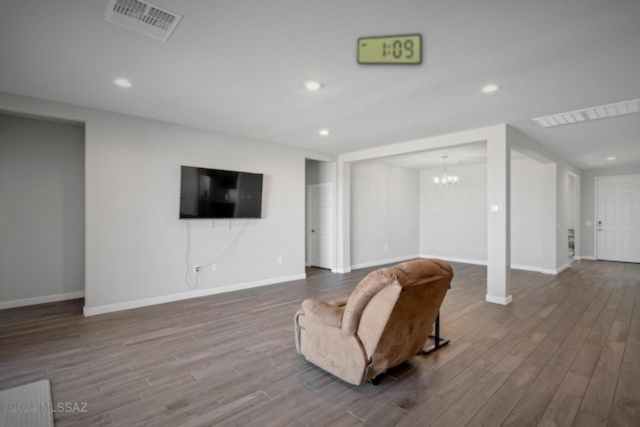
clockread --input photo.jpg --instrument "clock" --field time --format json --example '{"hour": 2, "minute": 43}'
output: {"hour": 1, "minute": 9}
